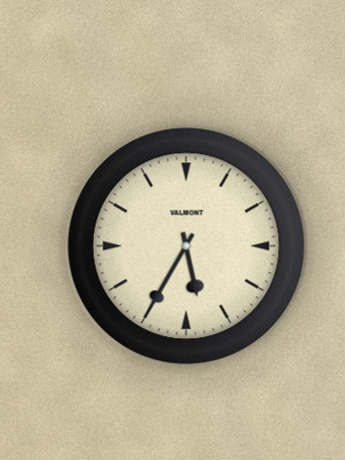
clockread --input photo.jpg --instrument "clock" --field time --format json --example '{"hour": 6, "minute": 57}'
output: {"hour": 5, "minute": 35}
